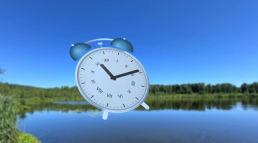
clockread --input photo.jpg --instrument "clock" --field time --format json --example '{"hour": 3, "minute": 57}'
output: {"hour": 11, "minute": 14}
